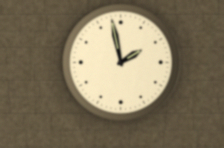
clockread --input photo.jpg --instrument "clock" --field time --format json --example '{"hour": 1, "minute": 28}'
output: {"hour": 1, "minute": 58}
